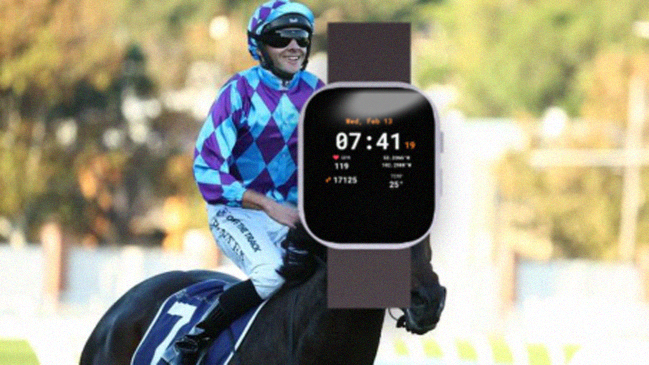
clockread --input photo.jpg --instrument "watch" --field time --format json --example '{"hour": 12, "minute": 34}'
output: {"hour": 7, "minute": 41}
